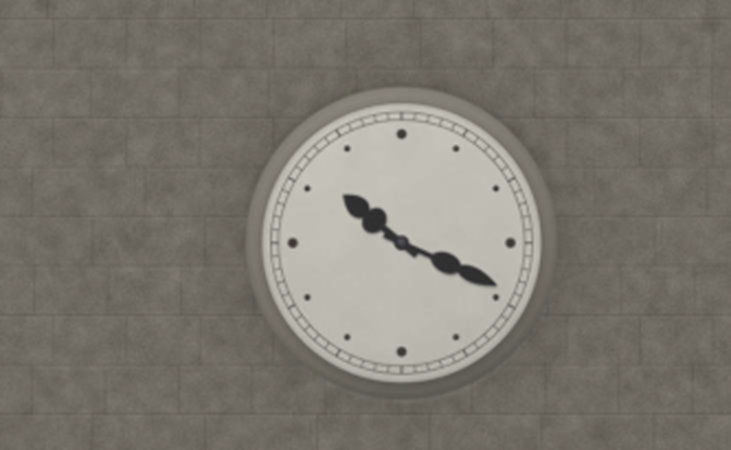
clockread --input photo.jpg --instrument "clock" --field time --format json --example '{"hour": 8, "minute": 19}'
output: {"hour": 10, "minute": 19}
